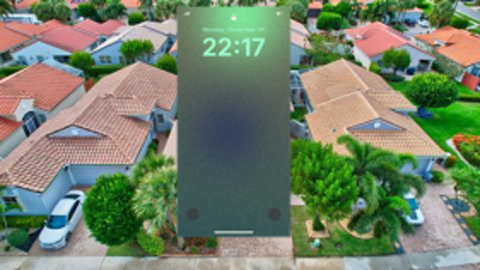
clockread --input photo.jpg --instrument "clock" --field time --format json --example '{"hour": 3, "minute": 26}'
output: {"hour": 22, "minute": 17}
